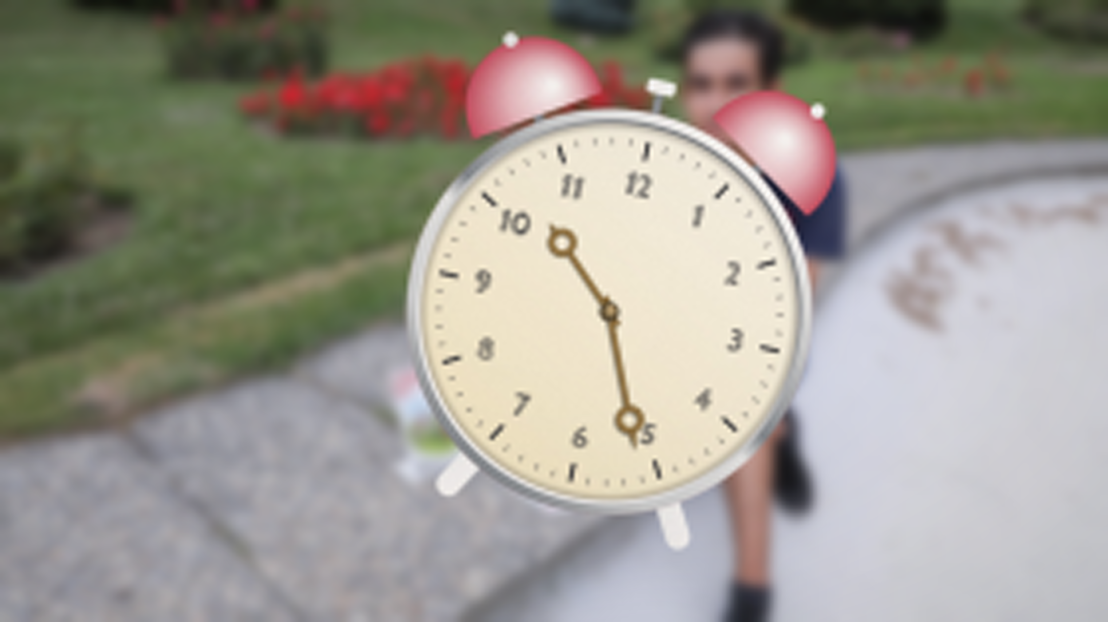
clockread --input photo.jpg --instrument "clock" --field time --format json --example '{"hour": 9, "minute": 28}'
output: {"hour": 10, "minute": 26}
